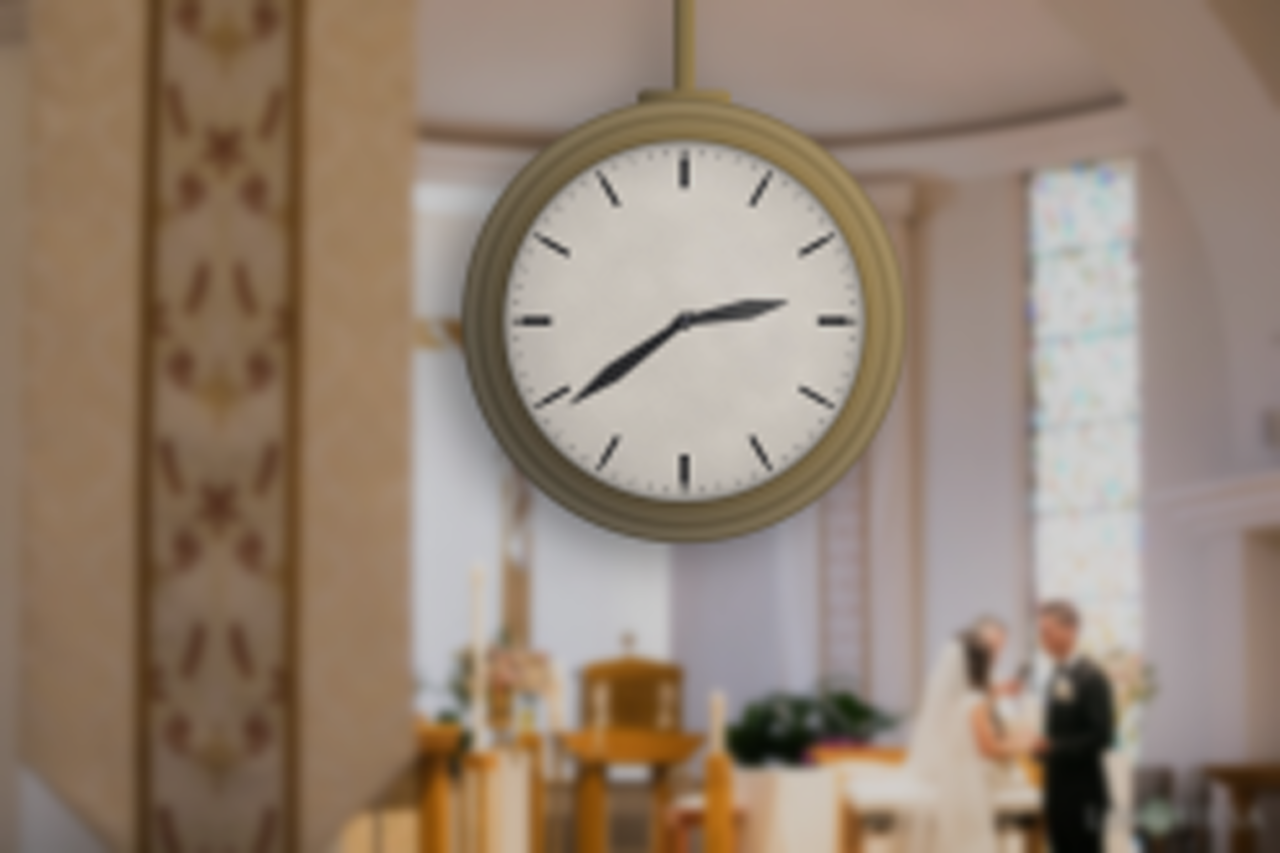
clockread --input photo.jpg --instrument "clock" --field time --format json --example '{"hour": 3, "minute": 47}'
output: {"hour": 2, "minute": 39}
